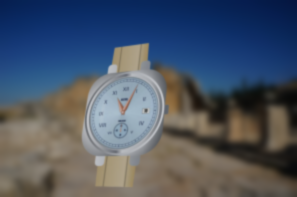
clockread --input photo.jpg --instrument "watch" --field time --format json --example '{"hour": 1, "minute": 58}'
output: {"hour": 11, "minute": 4}
